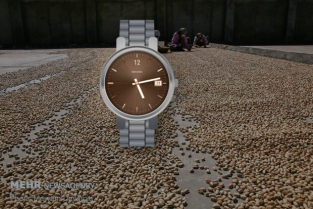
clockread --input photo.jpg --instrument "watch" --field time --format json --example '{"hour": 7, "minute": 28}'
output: {"hour": 5, "minute": 13}
